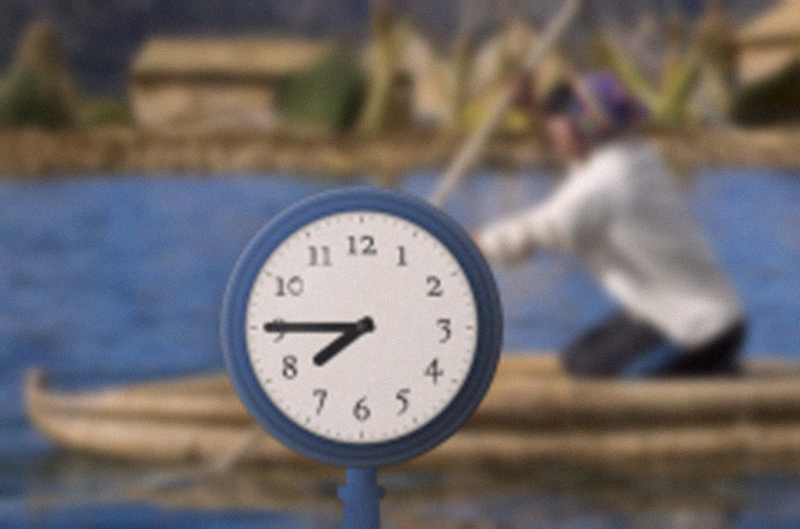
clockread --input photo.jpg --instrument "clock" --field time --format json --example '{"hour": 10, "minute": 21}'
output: {"hour": 7, "minute": 45}
